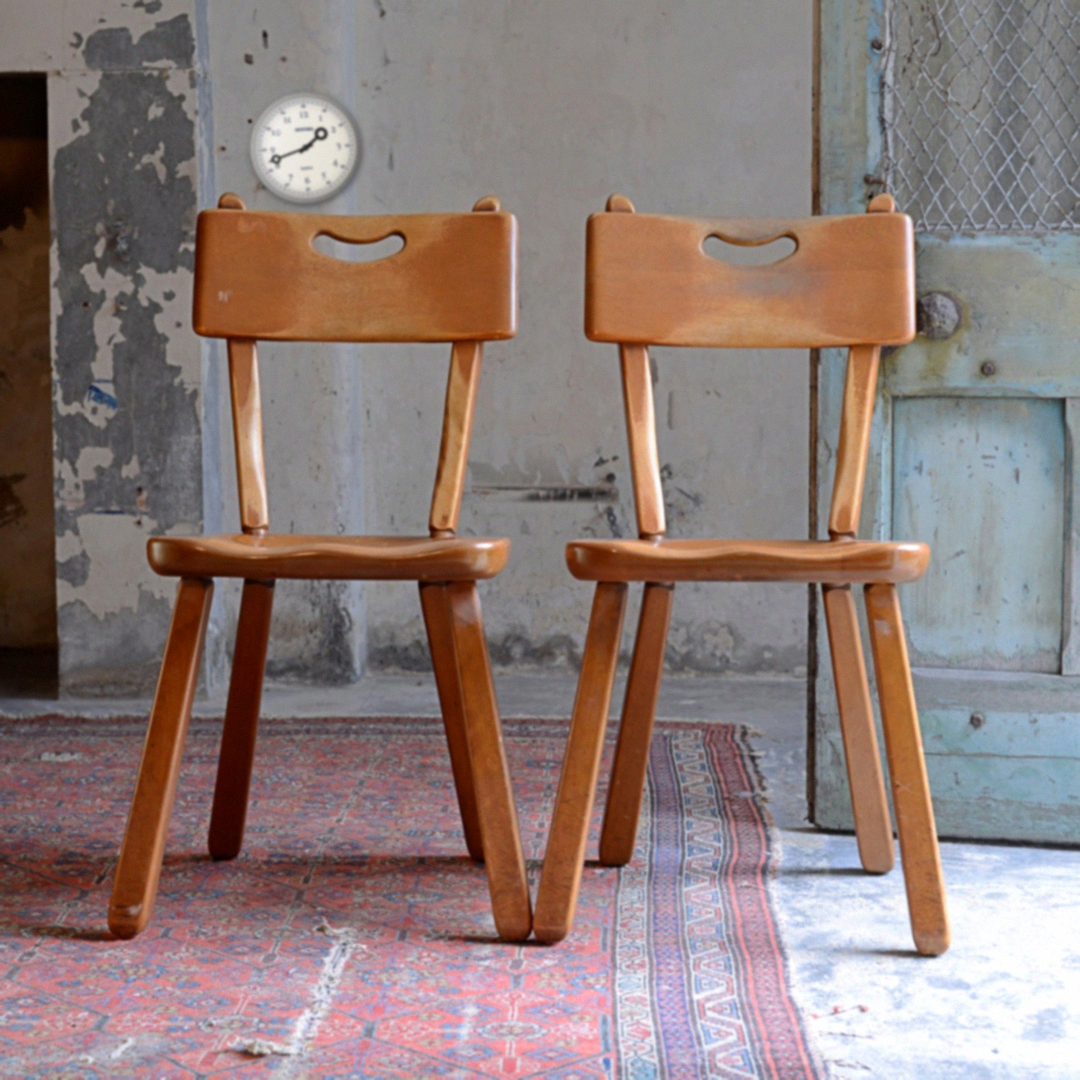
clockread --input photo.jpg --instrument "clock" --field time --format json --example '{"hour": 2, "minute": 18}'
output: {"hour": 1, "minute": 42}
